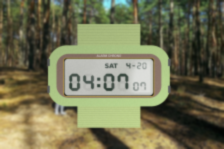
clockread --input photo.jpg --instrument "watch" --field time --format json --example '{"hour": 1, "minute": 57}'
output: {"hour": 4, "minute": 7}
